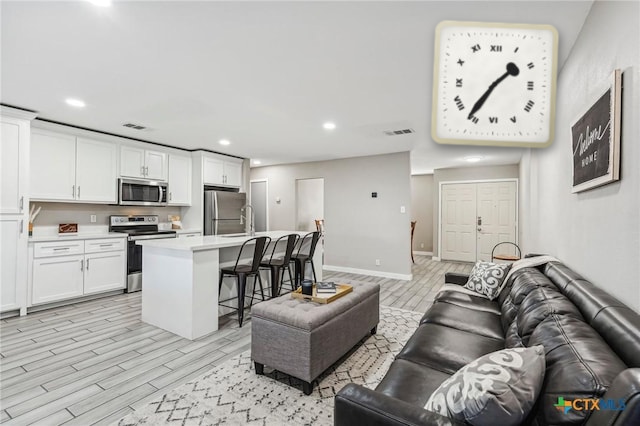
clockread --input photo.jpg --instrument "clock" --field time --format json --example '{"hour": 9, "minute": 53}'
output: {"hour": 1, "minute": 36}
